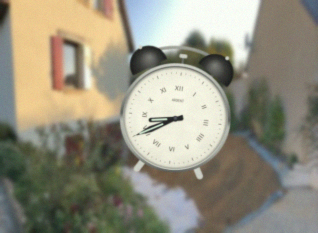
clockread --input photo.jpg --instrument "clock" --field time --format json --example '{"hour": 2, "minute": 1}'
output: {"hour": 8, "minute": 40}
